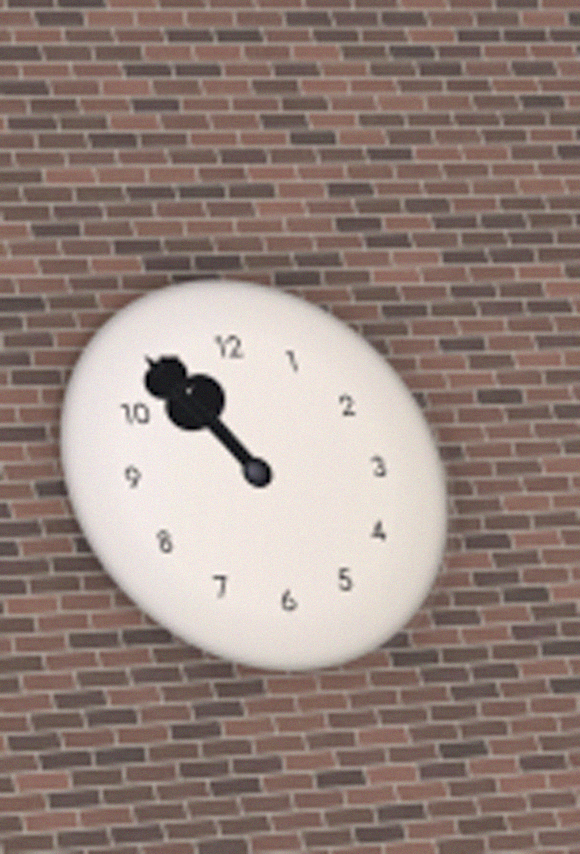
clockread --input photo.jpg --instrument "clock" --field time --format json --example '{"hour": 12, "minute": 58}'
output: {"hour": 10, "minute": 54}
